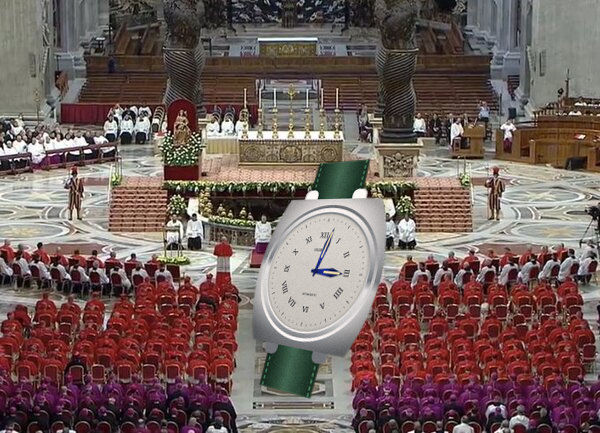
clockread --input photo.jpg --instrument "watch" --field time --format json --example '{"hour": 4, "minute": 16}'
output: {"hour": 3, "minute": 2}
